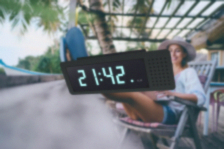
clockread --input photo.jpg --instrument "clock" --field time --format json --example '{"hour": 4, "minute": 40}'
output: {"hour": 21, "minute": 42}
